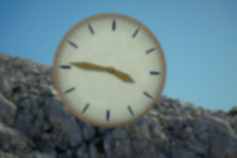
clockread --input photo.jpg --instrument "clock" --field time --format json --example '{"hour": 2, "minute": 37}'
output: {"hour": 3, "minute": 46}
